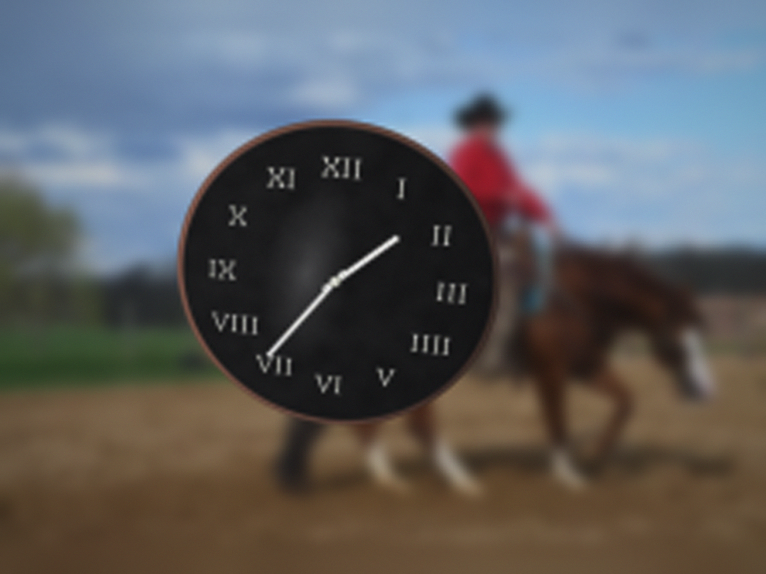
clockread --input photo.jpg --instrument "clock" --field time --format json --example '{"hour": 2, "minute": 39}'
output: {"hour": 1, "minute": 36}
